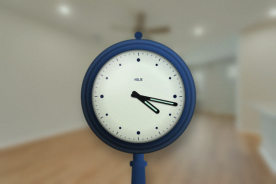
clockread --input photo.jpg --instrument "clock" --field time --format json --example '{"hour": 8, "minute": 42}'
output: {"hour": 4, "minute": 17}
